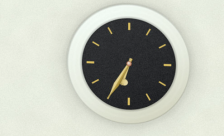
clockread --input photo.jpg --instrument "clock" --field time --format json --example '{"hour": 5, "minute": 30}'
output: {"hour": 6, "minute": 35}
